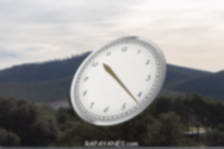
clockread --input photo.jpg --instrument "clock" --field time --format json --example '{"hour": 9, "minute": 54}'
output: {"hour": 10, "minute": 22}
